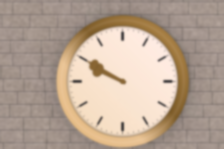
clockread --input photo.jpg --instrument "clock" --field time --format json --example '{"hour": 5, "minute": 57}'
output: {"hour": 9, "minute": 50}
